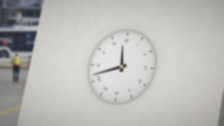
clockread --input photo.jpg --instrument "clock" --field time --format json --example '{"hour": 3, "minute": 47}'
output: {"hour": 11, "minute": 42}
